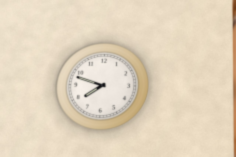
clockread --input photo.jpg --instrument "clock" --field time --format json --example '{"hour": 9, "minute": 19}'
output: {"hour": 7, "minute": 48}
